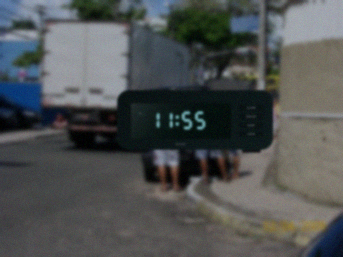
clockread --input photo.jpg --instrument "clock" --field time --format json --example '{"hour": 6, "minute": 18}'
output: {"hour": 11, "minute": 55}
